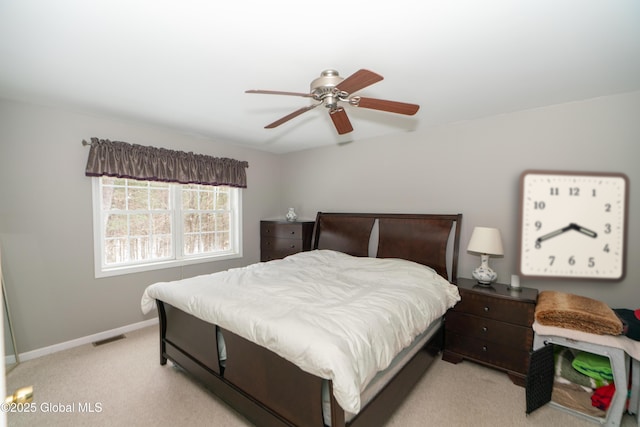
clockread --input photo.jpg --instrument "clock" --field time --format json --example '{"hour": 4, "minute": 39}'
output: {"hour": 3, "minute": 41}
